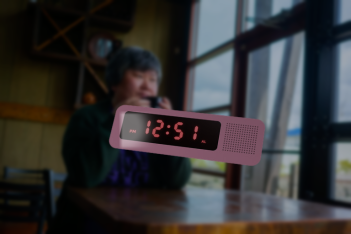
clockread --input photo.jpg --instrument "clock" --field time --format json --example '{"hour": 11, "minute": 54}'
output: {"hour": 12, "minute": 51}
